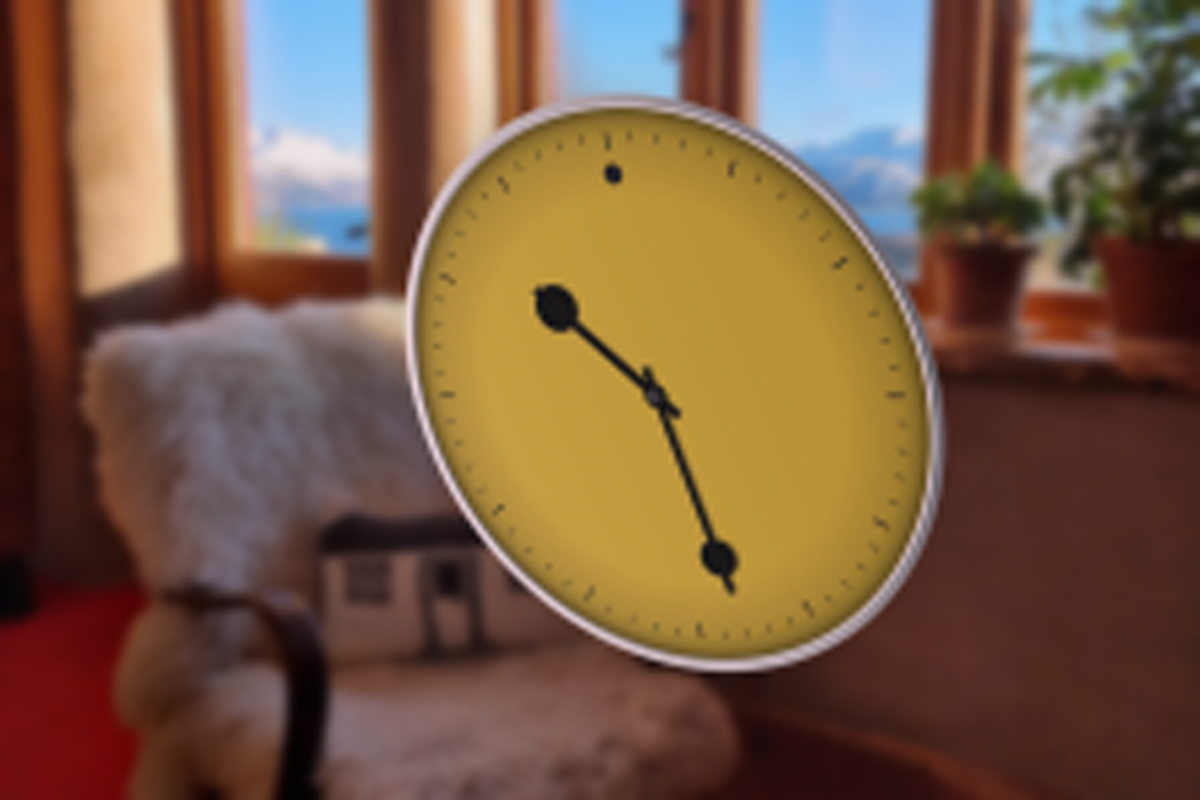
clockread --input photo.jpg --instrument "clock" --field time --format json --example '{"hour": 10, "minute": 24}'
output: {"hour": 10, "minute": 28}
